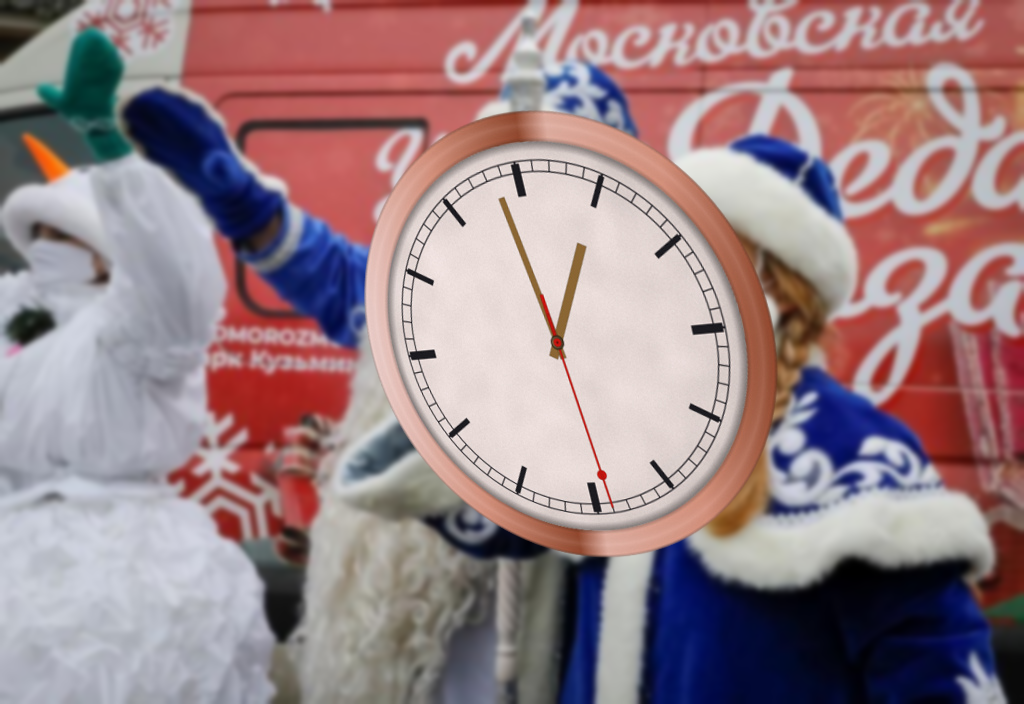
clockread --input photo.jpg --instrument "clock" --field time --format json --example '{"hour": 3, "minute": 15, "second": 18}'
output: {"hour": 12, "minute": 58, "second": 29}
